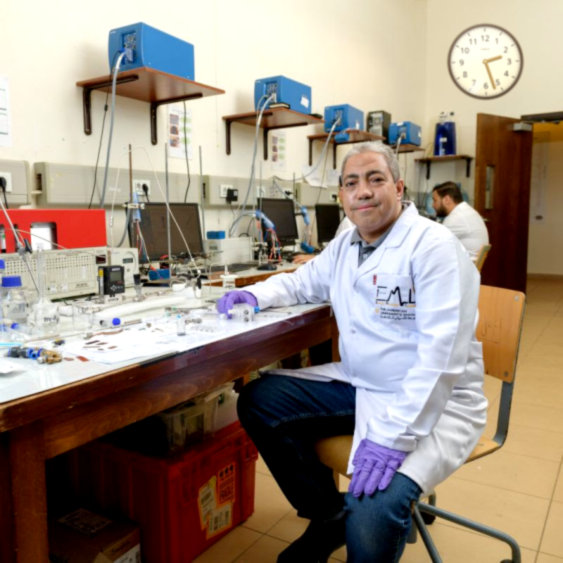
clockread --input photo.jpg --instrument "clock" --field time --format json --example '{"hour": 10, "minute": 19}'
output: {"hour": 2, "minute": 27}
